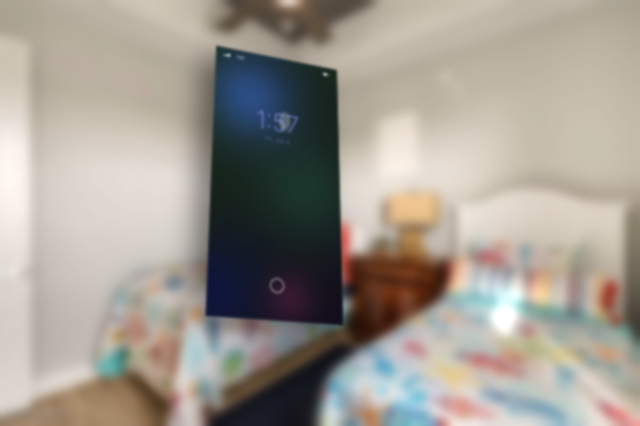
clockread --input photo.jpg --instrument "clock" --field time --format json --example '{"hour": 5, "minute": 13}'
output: {"hour": 1, "minute": 57}
